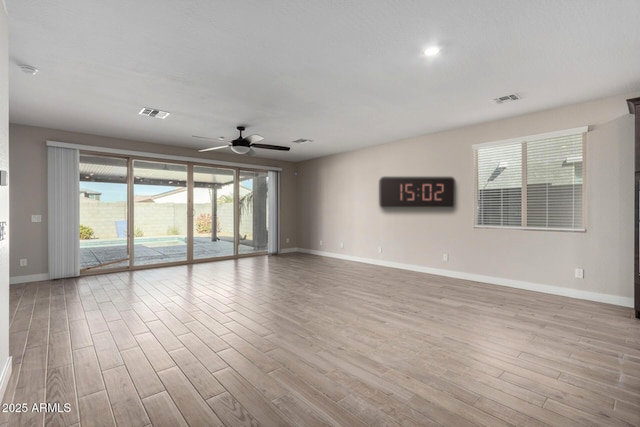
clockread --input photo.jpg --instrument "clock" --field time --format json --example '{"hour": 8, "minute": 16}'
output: {"hour": 15, "minute": 2}
